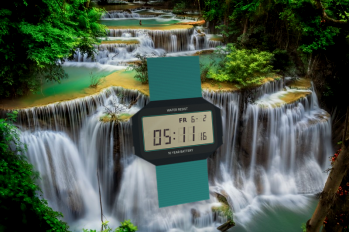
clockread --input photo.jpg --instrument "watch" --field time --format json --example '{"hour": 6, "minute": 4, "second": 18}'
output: {"hour": 5, "minute": 11, "second": 16}
